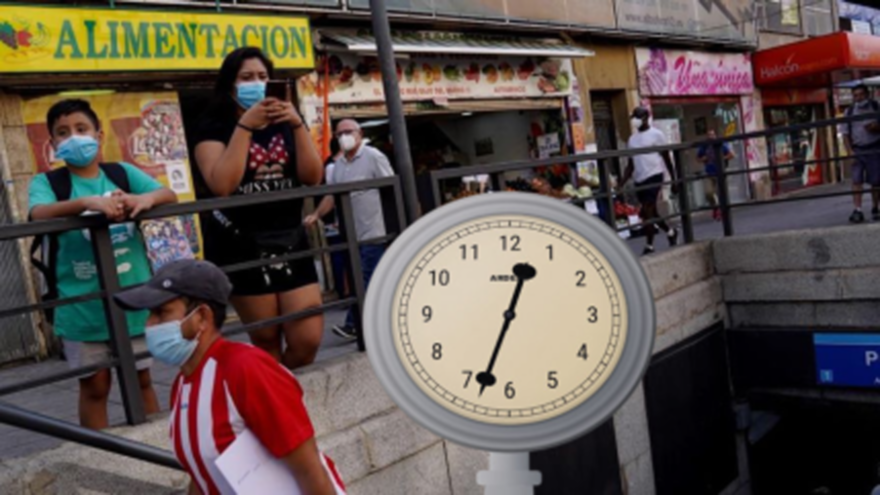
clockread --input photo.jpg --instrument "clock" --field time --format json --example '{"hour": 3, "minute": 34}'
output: {"hour": 12, "minute": 33}
